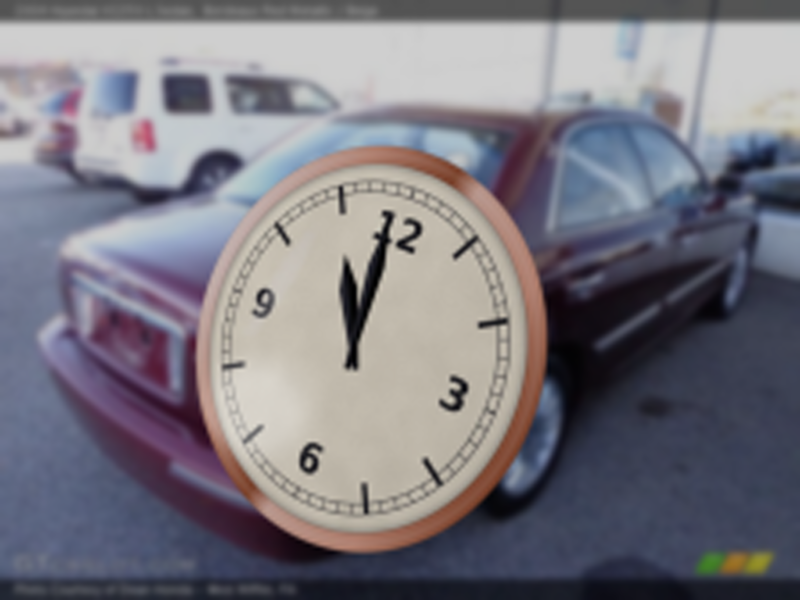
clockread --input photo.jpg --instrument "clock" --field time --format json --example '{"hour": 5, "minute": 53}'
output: {"hour": 10, "minute": 59}
